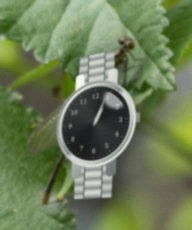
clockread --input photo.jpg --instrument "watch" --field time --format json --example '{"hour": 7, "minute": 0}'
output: {"hour": 1, "minute": 4}
